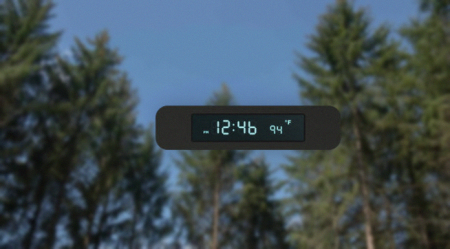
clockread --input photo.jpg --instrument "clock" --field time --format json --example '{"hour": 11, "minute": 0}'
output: {"hour": 12, "minute": 46}
